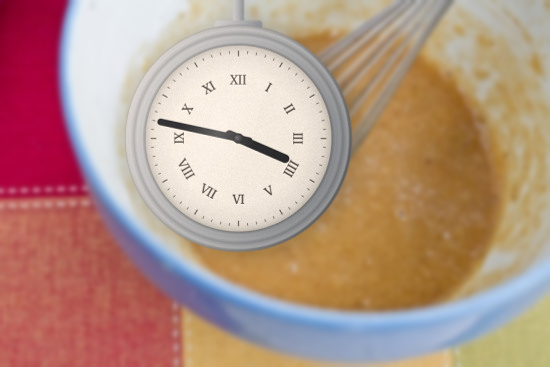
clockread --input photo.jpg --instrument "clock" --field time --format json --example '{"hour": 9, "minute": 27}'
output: {"hour": 3, "minute": 47}
